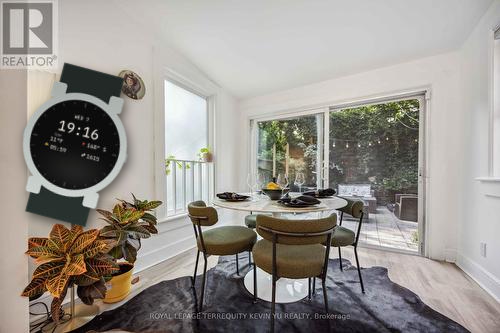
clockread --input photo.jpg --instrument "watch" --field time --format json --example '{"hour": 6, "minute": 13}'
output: {"hour": 19, "minute": 16}
